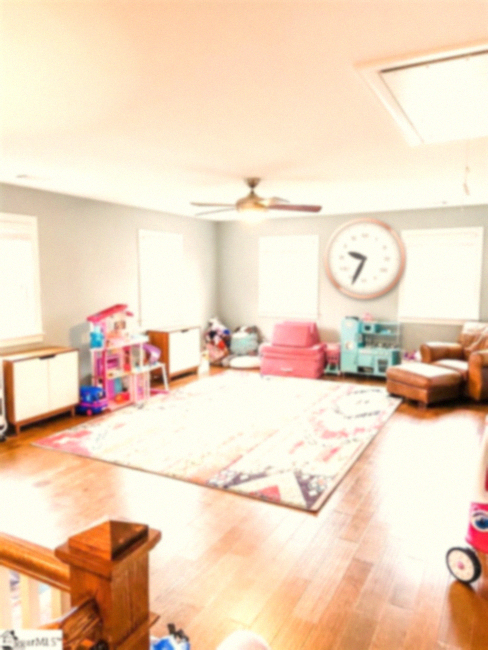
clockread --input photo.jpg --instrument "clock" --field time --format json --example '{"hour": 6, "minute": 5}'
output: {"hour": 9, "minute": 34}
